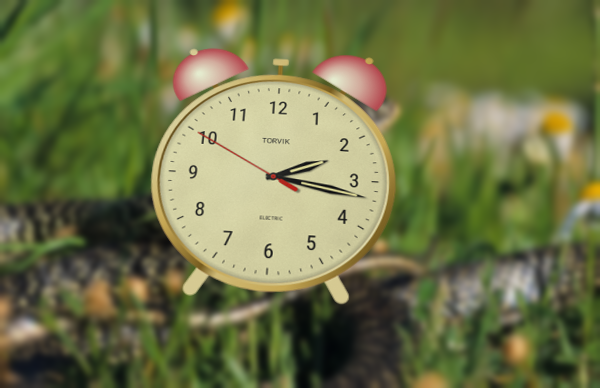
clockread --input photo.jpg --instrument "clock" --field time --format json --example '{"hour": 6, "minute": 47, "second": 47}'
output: {"hour": 2, "minute": 16, "second": 50}
